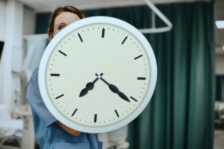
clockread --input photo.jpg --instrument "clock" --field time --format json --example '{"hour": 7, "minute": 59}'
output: {"hour": 7, "minute": 21}
